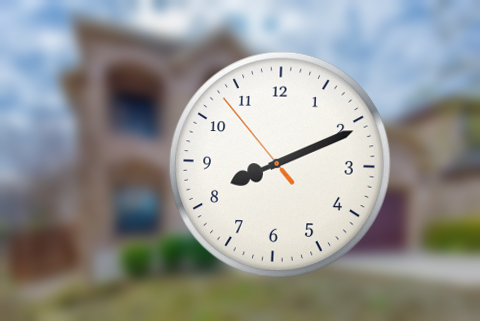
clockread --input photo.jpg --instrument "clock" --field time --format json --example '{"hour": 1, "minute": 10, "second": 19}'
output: {"hour": 8, "minute": 10, "second": 53}
